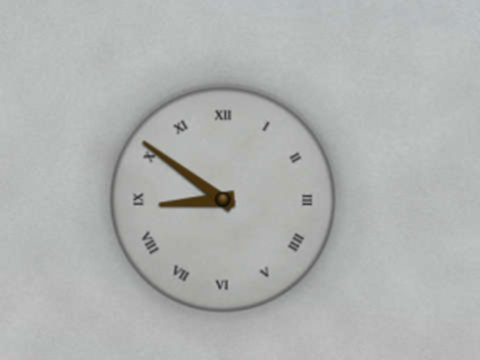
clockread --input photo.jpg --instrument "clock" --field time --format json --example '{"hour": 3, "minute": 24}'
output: {"hour": 8, "minute": 51}
